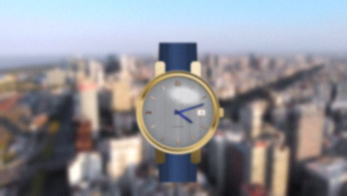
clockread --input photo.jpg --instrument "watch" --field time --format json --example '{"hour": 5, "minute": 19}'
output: {"hour": 4, "minute": 12}
